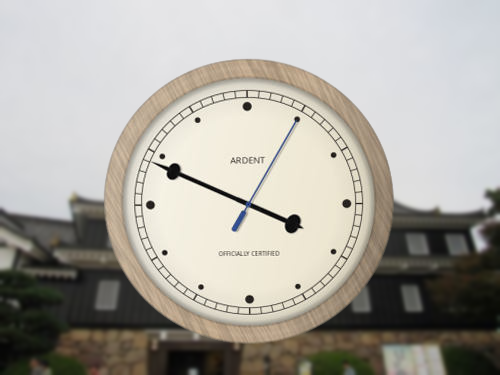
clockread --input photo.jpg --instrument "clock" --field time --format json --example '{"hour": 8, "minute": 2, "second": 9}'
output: {"hour": 3, "minute": 49, "second": 5}
